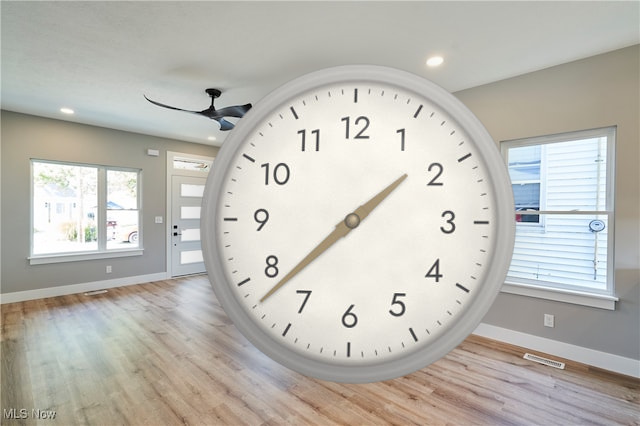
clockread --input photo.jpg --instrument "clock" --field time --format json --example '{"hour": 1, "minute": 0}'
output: {"hour": 1, "minute": 38}
